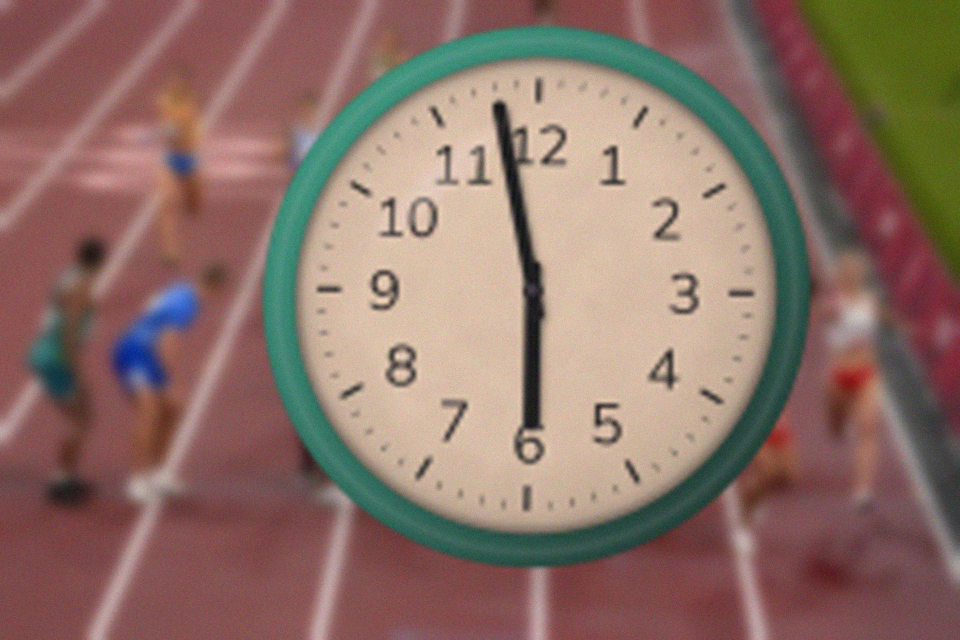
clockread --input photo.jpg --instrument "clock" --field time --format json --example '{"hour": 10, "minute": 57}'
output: {"hour": 5, "minute": 58}
